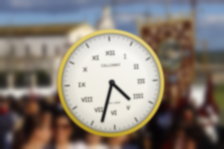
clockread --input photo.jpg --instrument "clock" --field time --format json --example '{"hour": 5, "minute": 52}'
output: {"hour": 4, "minute": 33}
